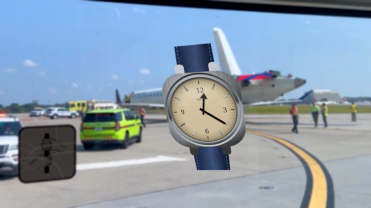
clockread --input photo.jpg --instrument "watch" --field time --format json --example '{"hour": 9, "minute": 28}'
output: {"hour": 12, "minute": 21}
